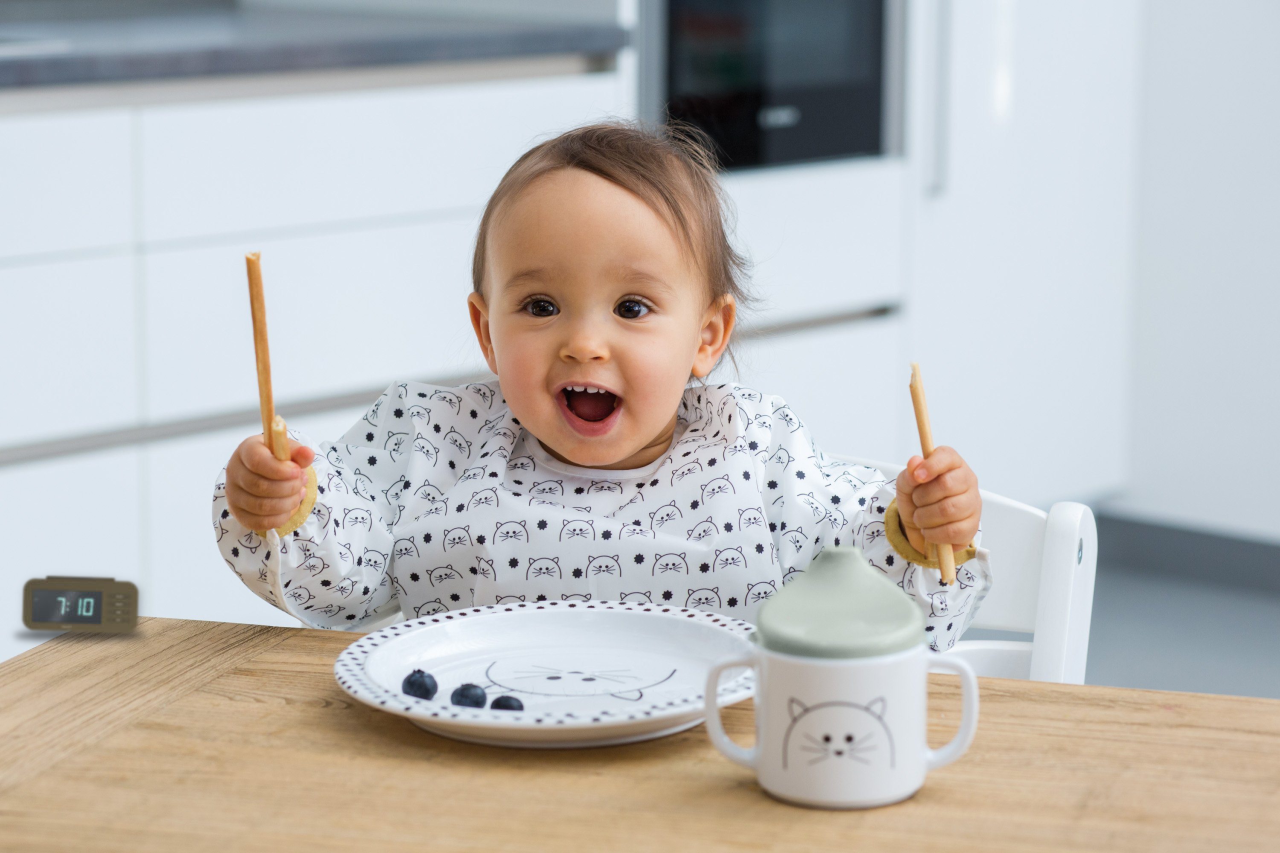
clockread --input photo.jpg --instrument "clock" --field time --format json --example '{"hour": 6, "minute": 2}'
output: {"hour": 7, "minute": 10}
